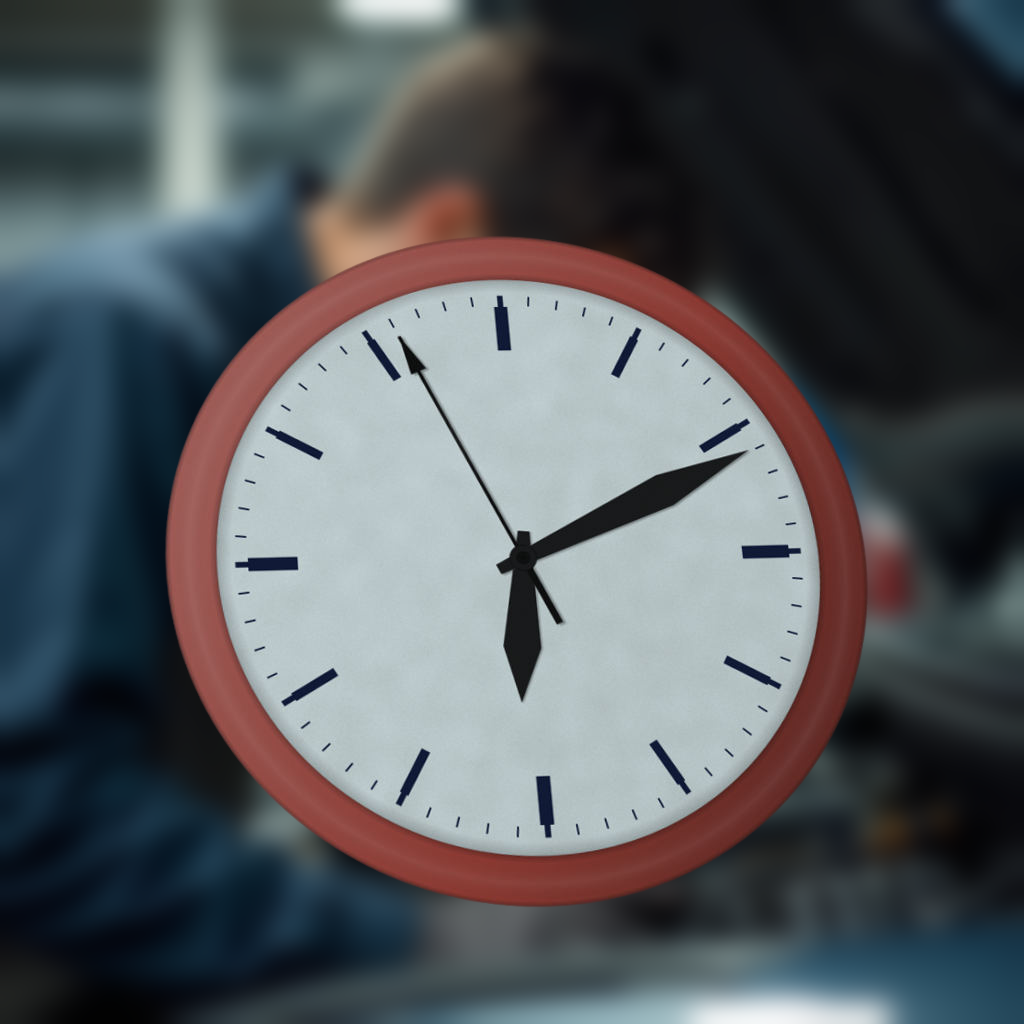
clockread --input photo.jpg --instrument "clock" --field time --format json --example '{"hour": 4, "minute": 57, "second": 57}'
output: {"hour": 6, "minute": 10, "second": 56}
